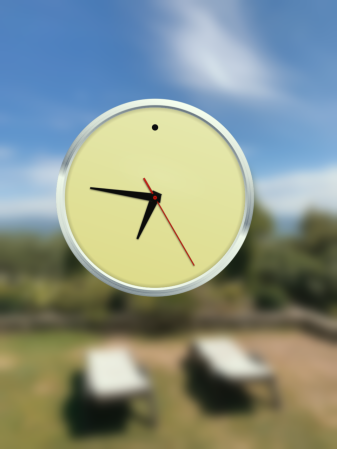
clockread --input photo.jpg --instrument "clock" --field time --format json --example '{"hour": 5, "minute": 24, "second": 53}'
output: {"hour": 6, "minute": 46, "second": 25}
